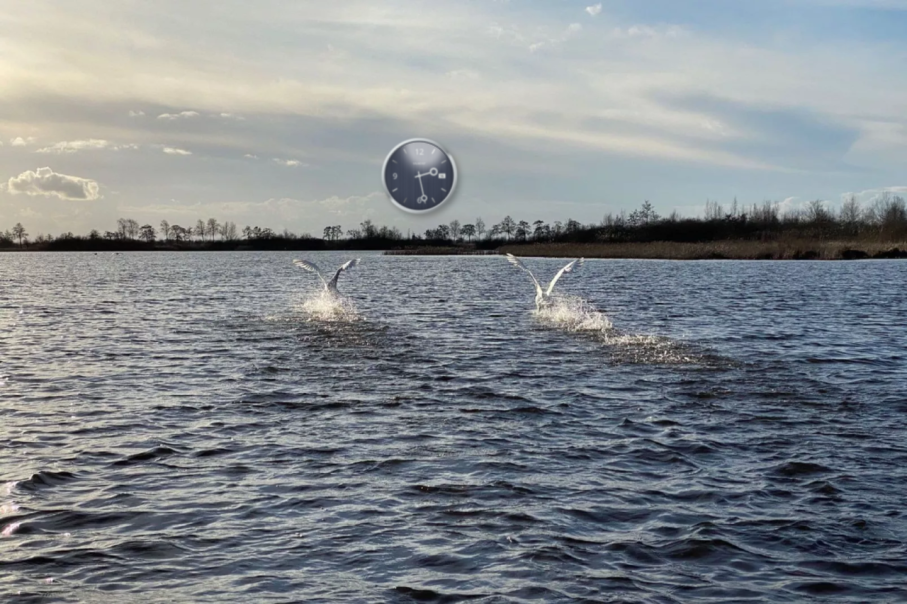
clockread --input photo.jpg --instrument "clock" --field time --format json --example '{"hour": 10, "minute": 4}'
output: {"hour": 2, "minute": 28}
